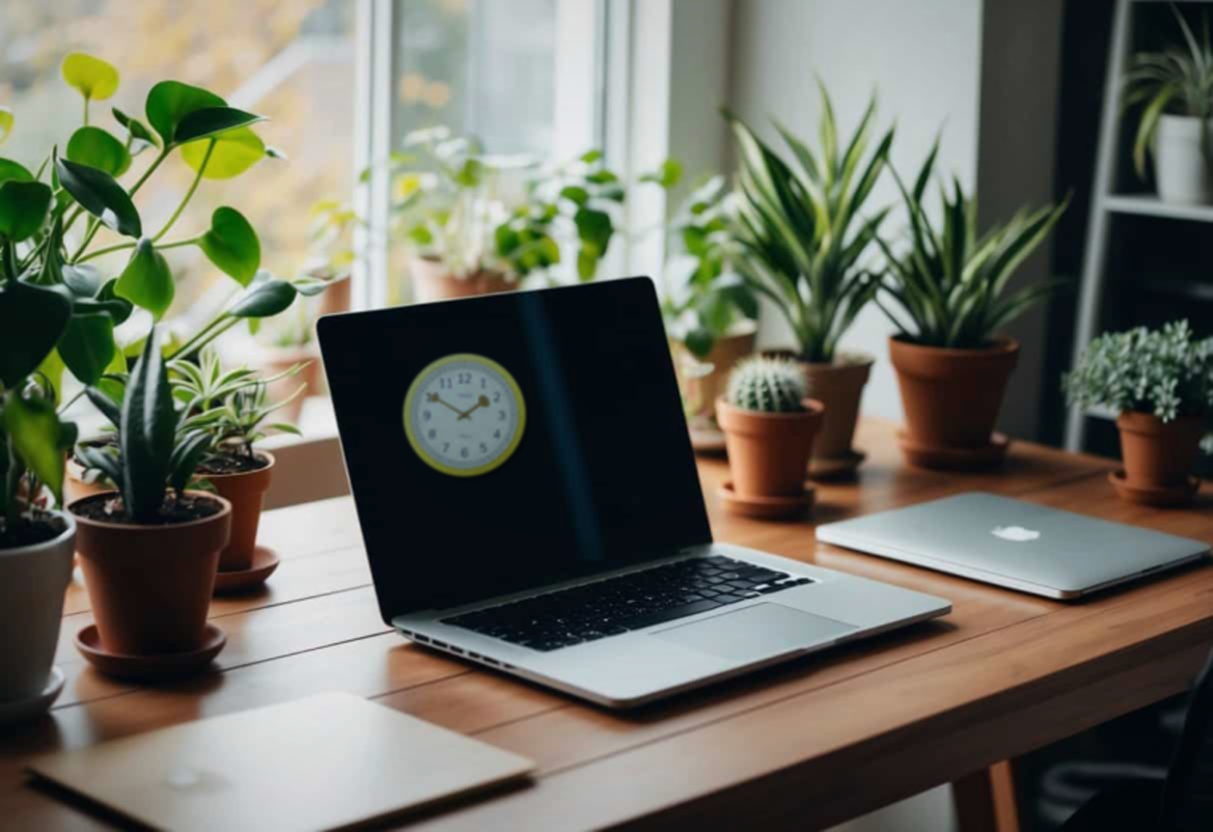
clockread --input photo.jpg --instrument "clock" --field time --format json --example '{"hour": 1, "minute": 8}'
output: {"hour": 1, "minute": 50}
